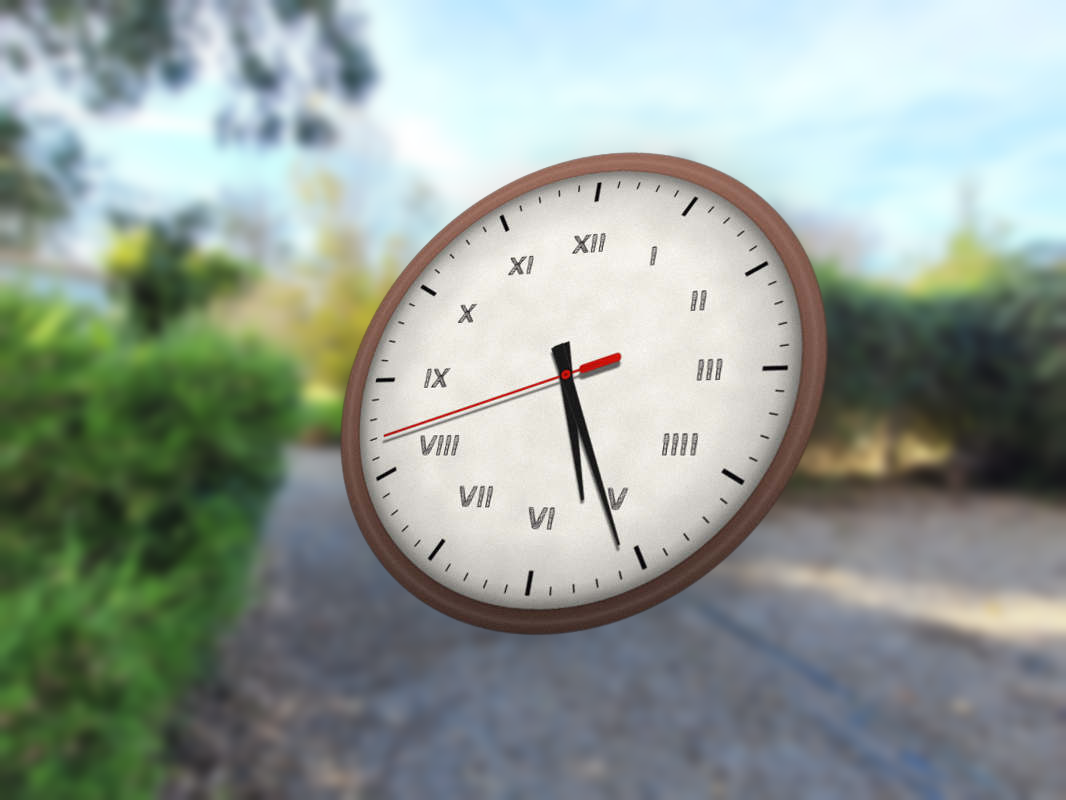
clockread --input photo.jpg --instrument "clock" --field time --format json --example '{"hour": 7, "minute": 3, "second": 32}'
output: {"hour": 5, "minute": 25, "second": 42}
